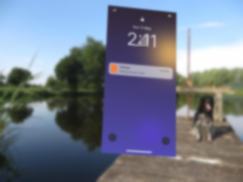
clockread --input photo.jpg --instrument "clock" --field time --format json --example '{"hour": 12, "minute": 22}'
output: {"hour": 2, "minute": 11}
